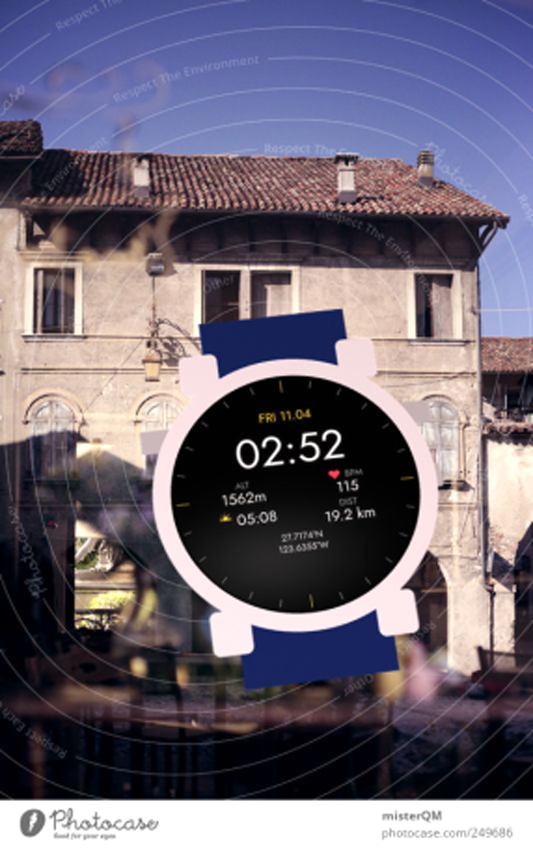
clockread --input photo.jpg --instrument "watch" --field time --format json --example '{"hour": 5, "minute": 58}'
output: {"hour": 2, "minute": 52}
